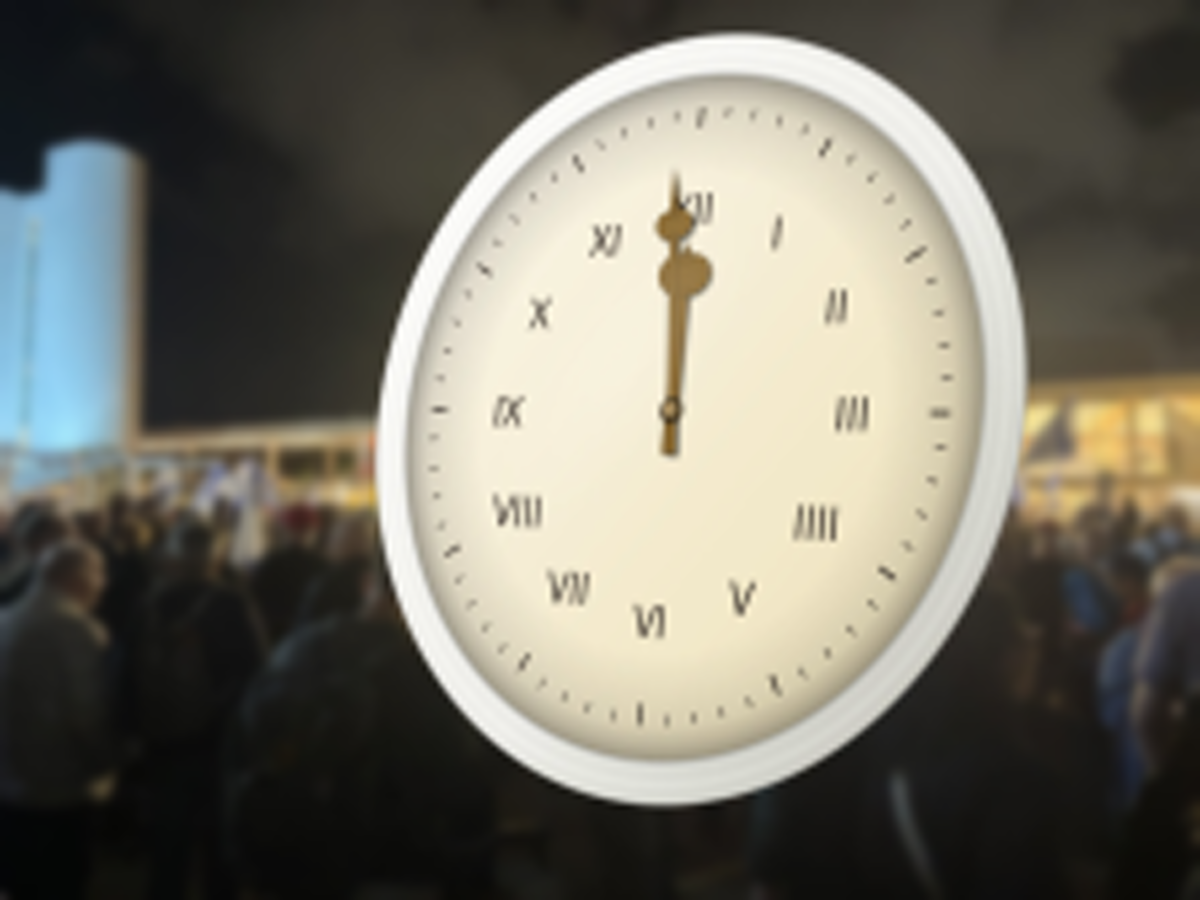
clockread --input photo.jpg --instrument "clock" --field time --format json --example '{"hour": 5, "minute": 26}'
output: {"hour": 11, "minute": 59}
